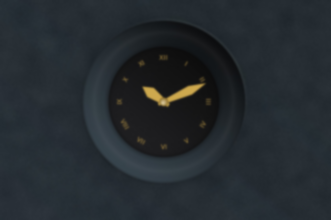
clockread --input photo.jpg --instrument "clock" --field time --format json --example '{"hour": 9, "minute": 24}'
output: {"hour": 10, "minute": 11}
